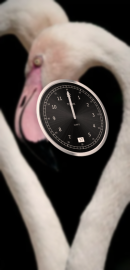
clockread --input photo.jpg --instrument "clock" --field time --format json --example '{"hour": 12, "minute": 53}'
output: {"hour": 12, "minute": 0}
